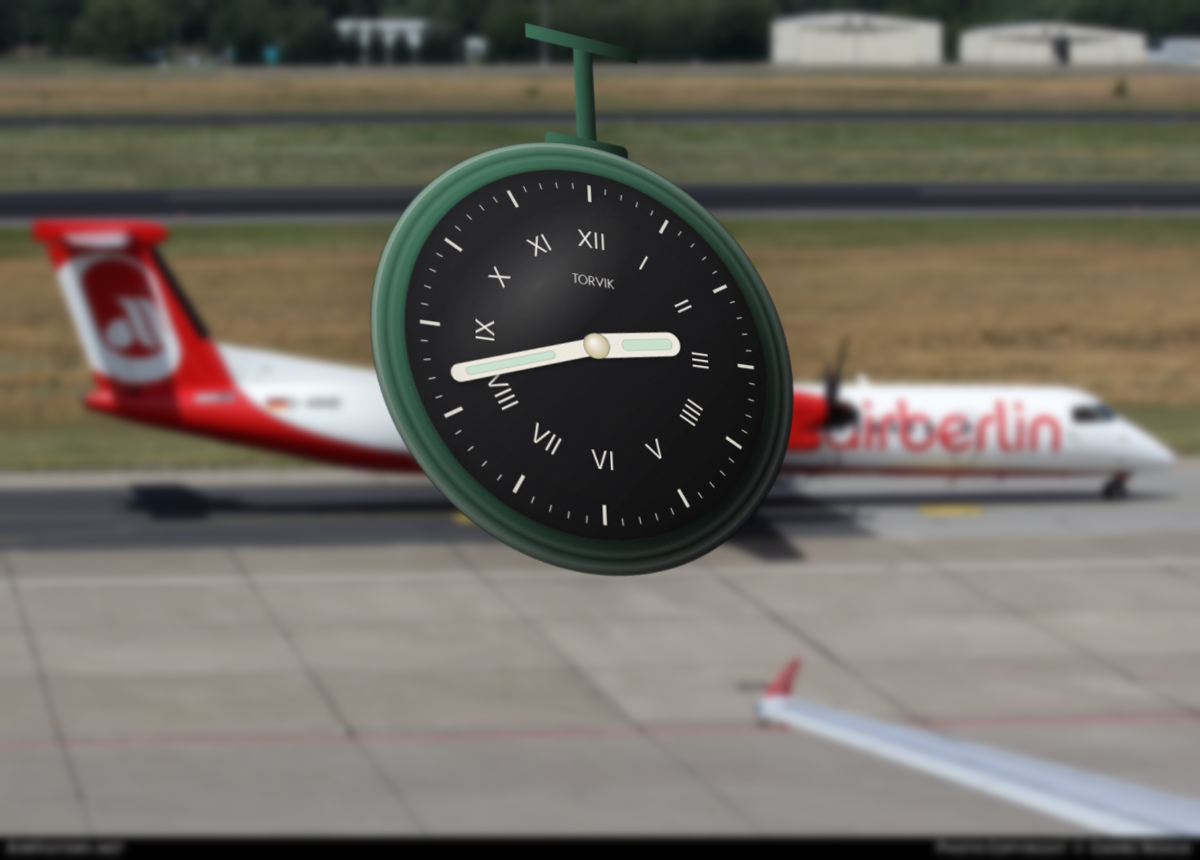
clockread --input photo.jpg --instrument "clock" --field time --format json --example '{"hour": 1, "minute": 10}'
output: {"hour": 2, "minute": 42}
